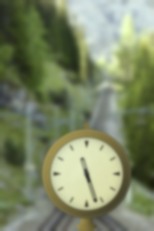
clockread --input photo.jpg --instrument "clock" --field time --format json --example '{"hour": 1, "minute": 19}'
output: {"hour": 11, "minute": 27}
